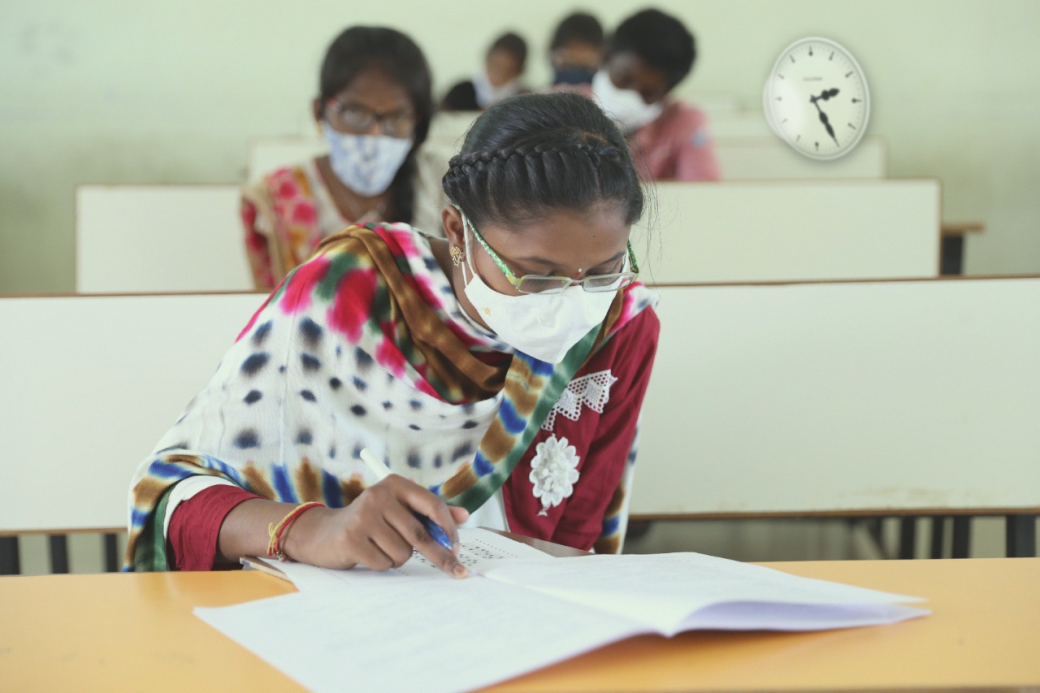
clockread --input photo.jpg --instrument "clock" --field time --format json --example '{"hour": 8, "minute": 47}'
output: {"hour": 2, "minute": 25}
